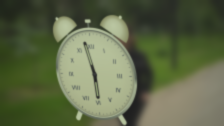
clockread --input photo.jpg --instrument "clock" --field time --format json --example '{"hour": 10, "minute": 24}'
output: {"hour": 5, "minute": 58}
